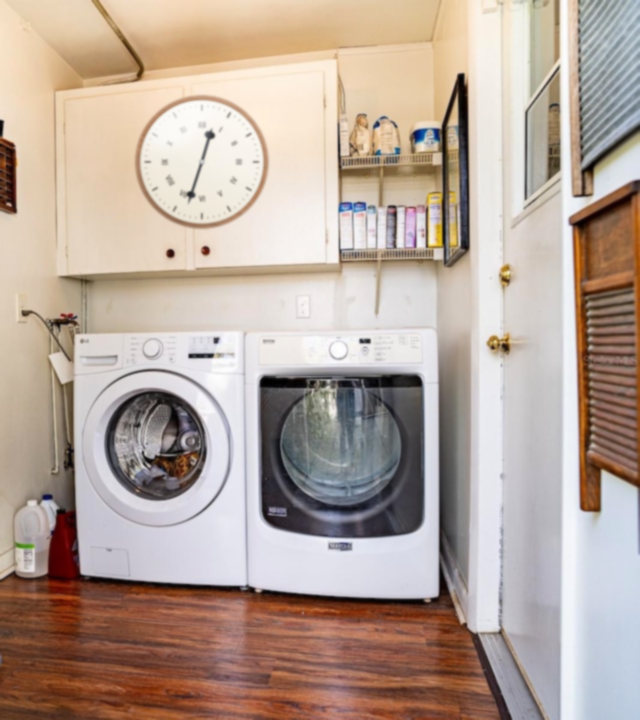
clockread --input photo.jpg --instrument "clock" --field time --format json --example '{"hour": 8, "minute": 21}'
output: {"hour": 12, "minute": 33}
